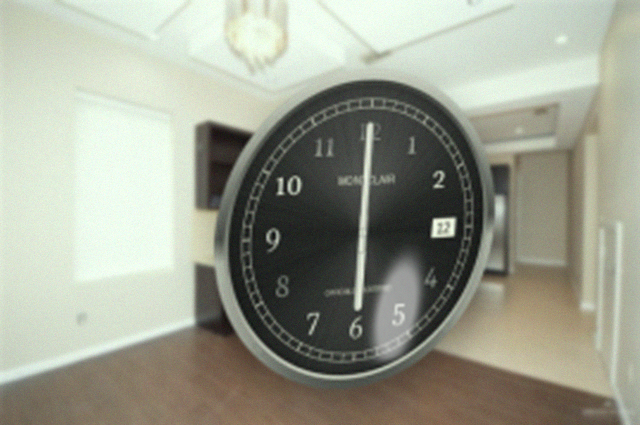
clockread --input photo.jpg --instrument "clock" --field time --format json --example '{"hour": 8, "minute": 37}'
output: {"hour": 6, "minute": 0}
